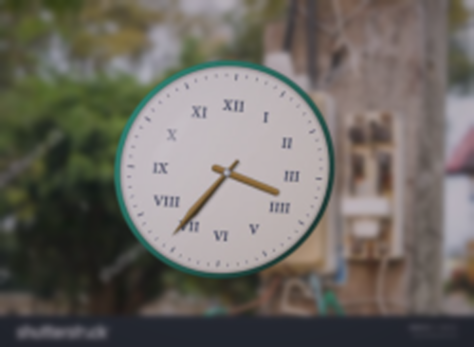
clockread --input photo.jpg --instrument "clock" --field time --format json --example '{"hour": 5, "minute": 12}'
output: {"hour": 3, "minute": 36}
